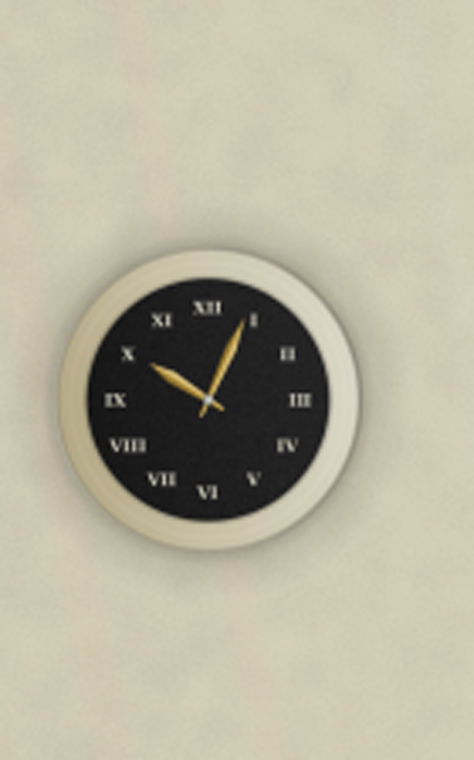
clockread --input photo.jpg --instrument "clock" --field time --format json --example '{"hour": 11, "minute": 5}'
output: {"hour": 10, "minute": 4}
